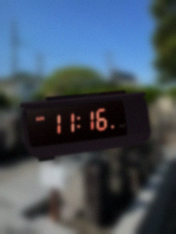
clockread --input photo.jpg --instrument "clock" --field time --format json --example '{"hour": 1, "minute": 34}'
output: {"hour": 11, "minute": 16}
